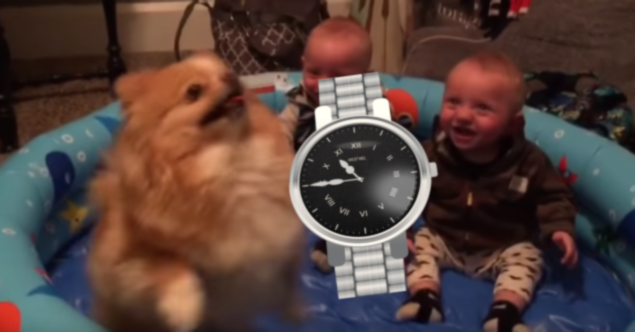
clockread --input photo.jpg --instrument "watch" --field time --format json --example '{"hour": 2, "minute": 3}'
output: {"hour": 10, "minute": 45}
